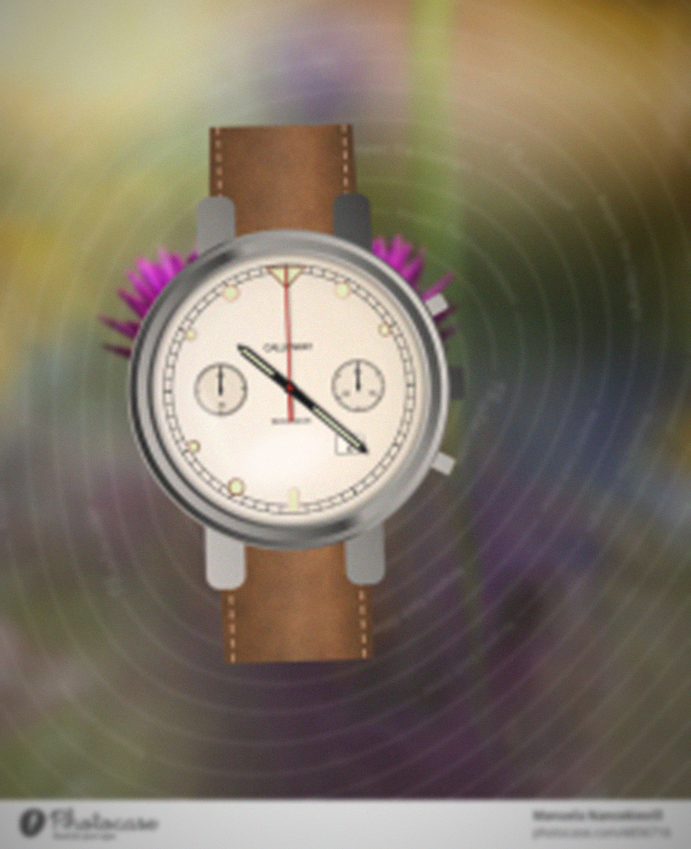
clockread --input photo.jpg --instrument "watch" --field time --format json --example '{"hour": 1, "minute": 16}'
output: {"hour": 10, "minute": 22}
